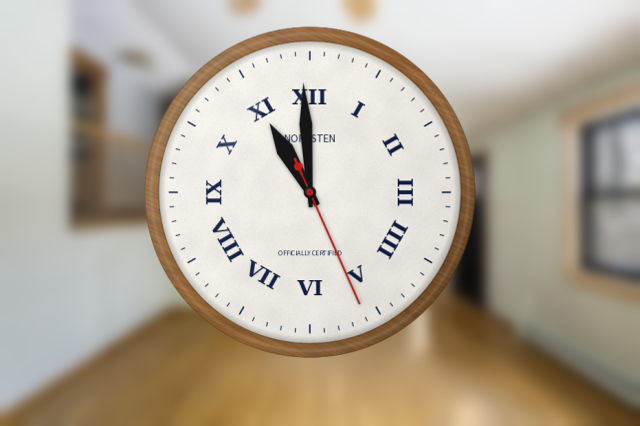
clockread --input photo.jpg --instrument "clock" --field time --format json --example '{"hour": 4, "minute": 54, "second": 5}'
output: {"hour": 10, "minute": 59, "second": 26}
